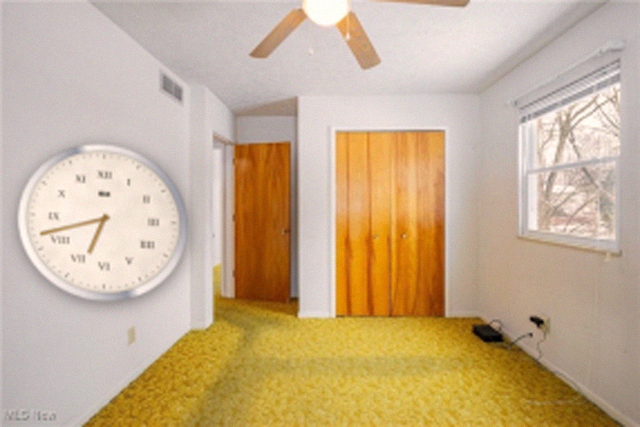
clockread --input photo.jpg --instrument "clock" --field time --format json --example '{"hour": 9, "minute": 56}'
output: {"hour": 6, "minute": 42}
